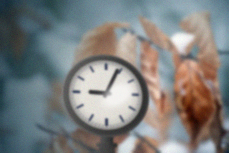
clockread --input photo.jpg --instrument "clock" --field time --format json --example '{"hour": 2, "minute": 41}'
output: {"hour": 9, "minute": 4}
